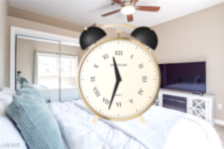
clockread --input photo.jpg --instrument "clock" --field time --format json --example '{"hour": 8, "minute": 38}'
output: {"hour": 11, "minute": 33}
